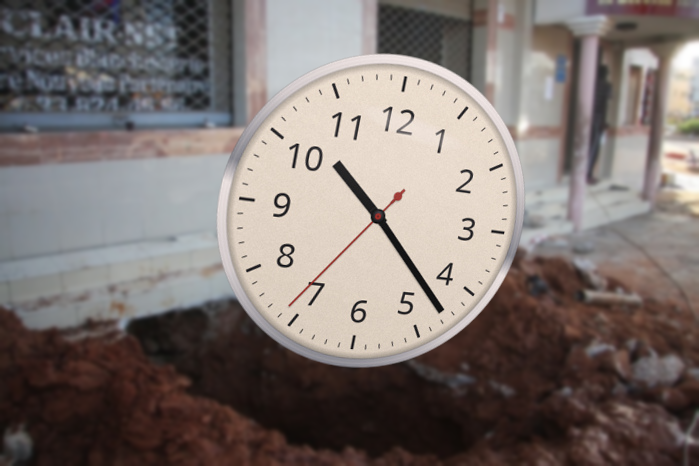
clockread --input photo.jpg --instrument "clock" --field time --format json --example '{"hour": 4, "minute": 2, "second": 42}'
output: {"hour": 10, "minute": 22, "second": 36}
